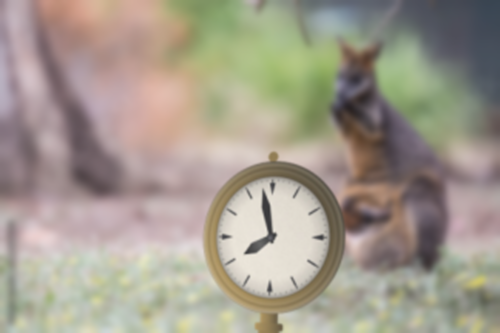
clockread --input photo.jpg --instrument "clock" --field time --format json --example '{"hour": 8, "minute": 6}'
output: {"hour": 7, "minute": 58}
